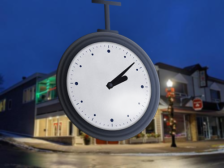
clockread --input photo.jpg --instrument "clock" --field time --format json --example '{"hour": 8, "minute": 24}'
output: {"hour": 2, "minute": 8}
